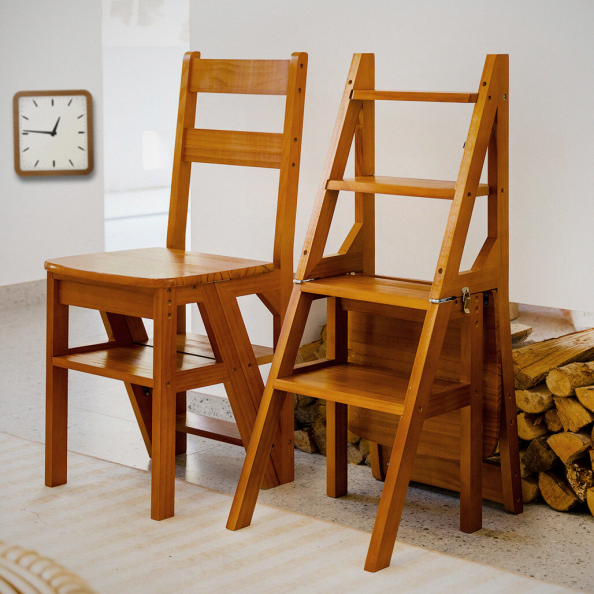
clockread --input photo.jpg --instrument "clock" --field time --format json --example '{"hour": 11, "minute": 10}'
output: {"hour": 12, "minute": 46}
